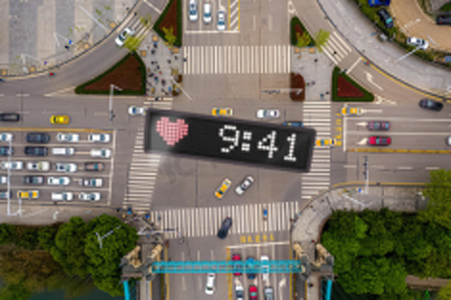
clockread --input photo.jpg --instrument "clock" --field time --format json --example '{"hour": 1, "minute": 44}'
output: {"hour": 9, "minute": 41}
